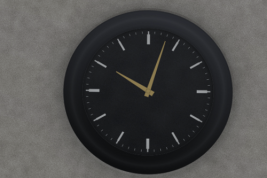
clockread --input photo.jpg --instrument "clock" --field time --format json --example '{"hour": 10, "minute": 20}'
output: {"hour": 10, "minute": 3}
